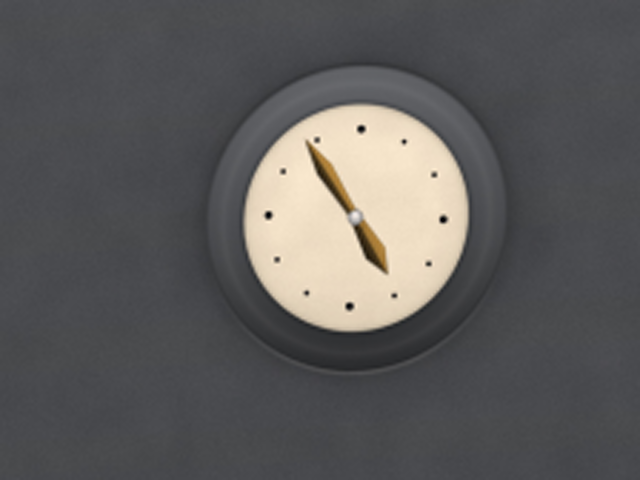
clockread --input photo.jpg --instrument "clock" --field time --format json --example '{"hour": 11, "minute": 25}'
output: {"hour": 4, "minute": 54}
